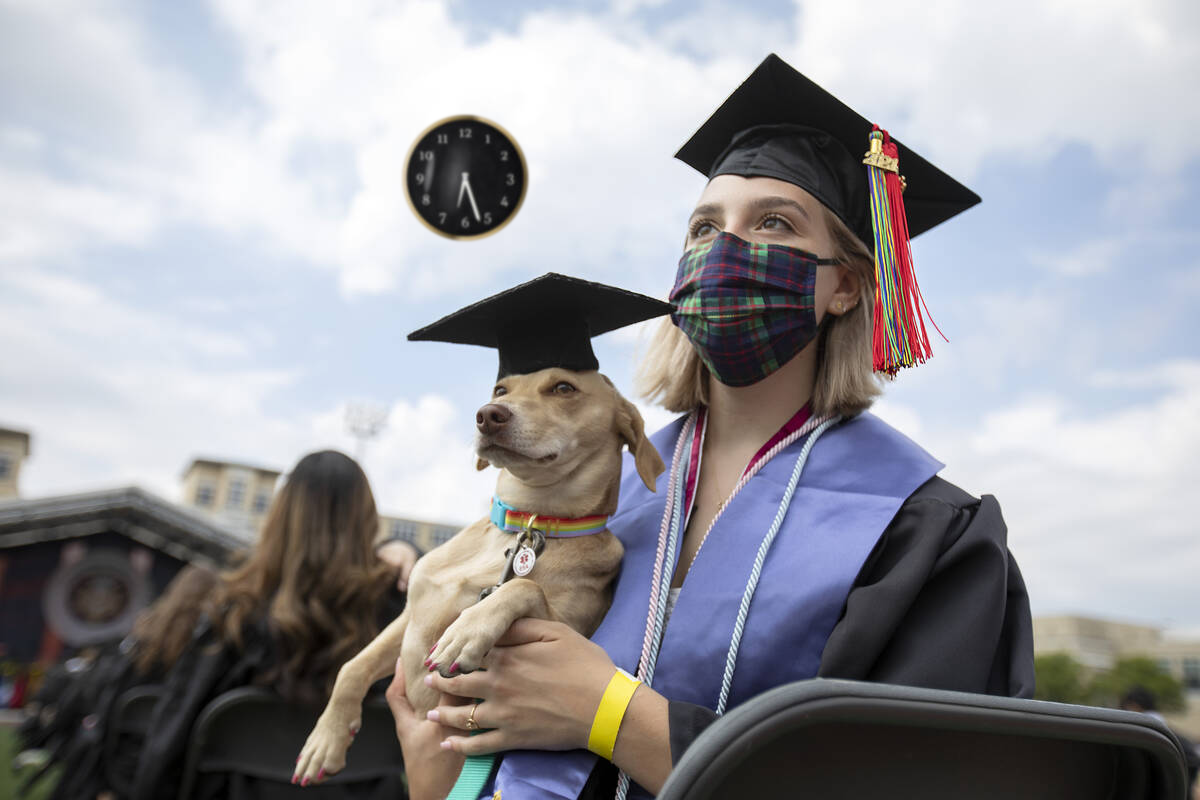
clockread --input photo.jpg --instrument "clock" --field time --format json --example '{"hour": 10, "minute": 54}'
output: {"hour": 6, "minute": 27}
